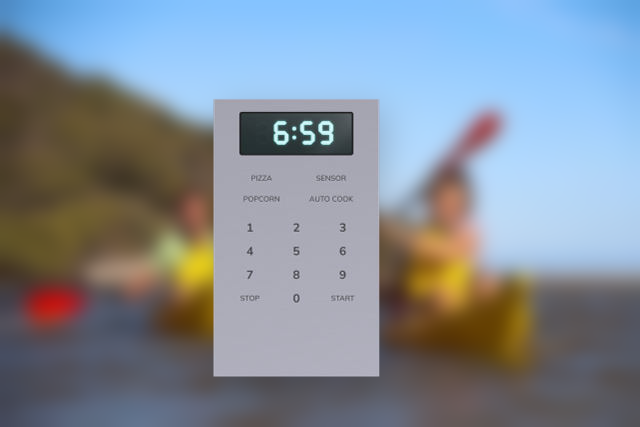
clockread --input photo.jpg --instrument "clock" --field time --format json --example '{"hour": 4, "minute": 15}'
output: {"hour": 6, "minute": 59}
